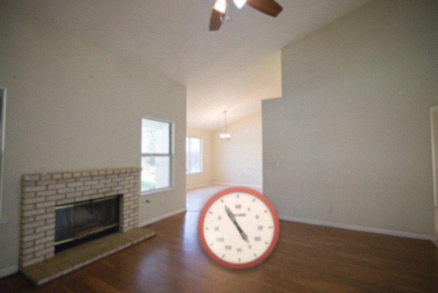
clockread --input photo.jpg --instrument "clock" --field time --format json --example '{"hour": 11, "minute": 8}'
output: {"hour": 4, "minute": 55}
